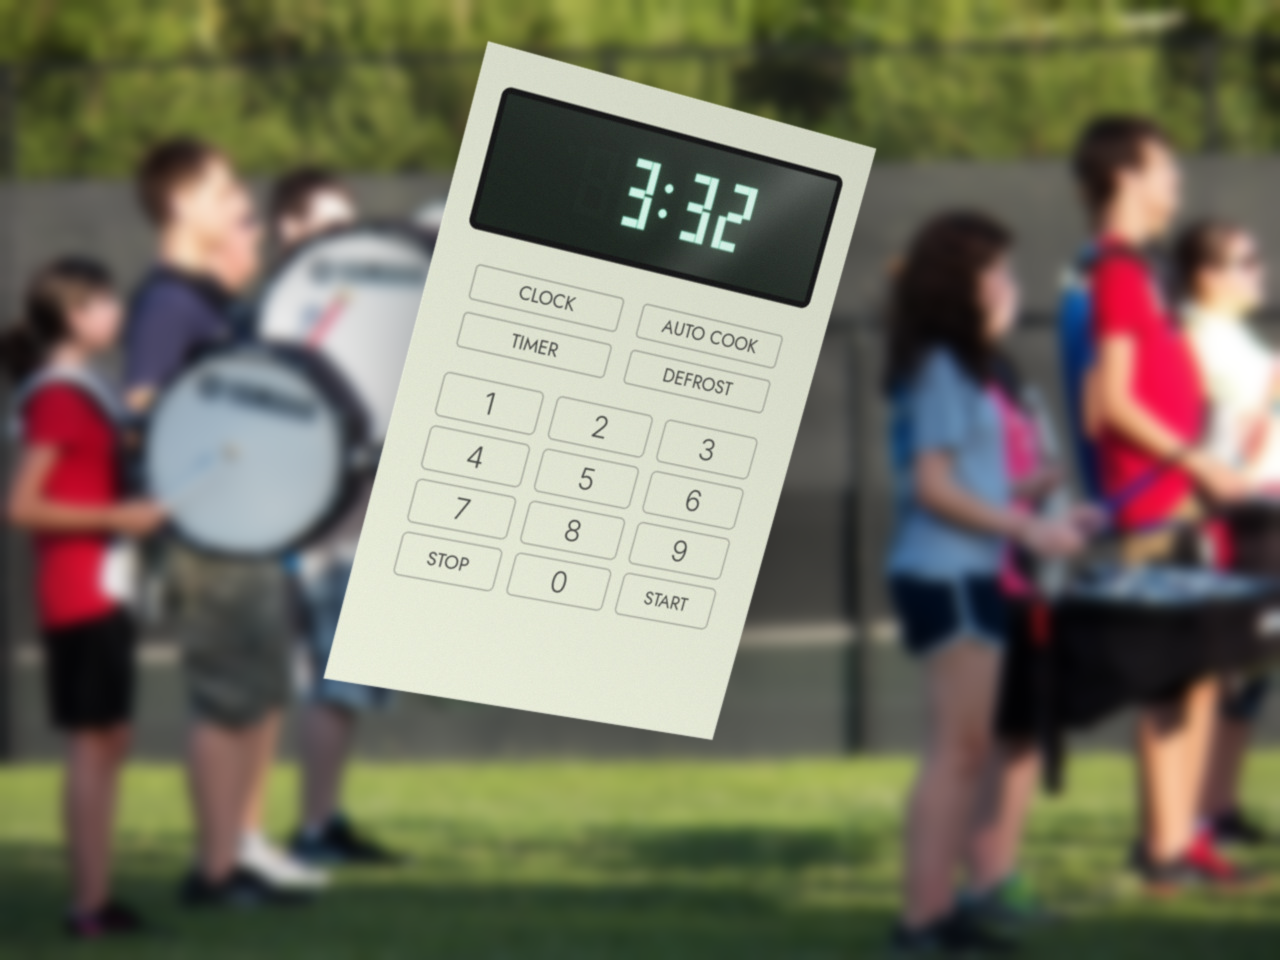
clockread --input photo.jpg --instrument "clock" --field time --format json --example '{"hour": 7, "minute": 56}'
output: {"hour": 3, "minute": 32}
